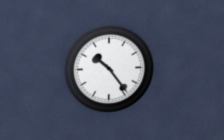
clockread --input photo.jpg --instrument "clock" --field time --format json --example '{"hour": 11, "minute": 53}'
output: {"hour": 10, "minute": 24}
